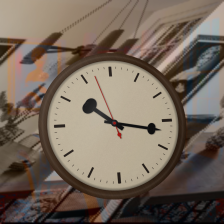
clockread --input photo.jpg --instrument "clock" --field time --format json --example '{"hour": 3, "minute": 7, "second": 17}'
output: {"hour": 10, "minute": 16, "second": 57}
